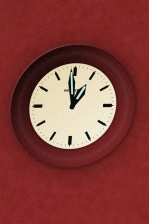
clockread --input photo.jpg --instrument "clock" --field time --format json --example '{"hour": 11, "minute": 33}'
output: {"hour": 12, "minute": 59}
